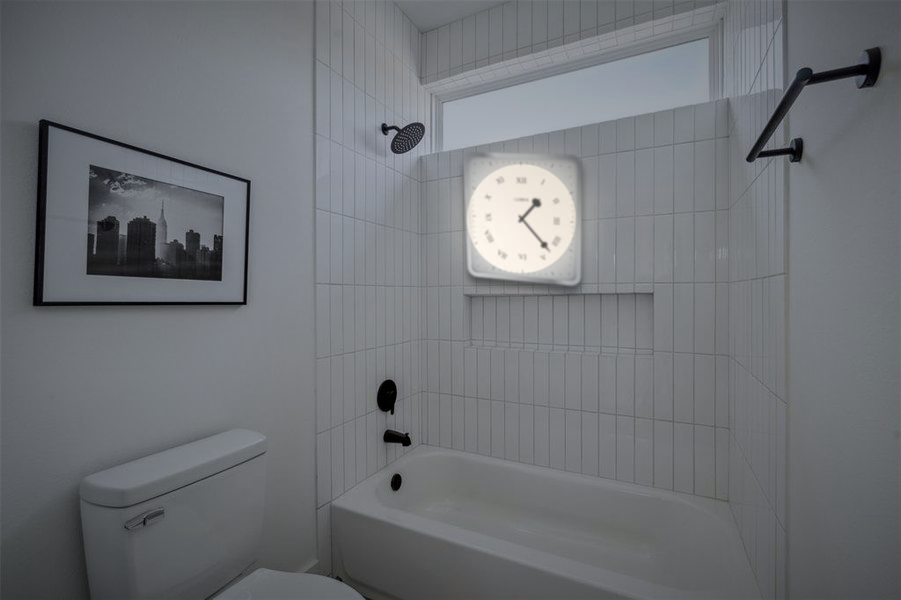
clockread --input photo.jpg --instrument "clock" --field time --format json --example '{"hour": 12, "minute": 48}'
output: {"hour": 1, "minute": 23}
